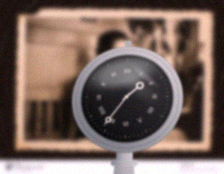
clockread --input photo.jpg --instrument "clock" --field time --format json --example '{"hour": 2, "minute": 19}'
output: {"hour": 1, "minute": 36}
